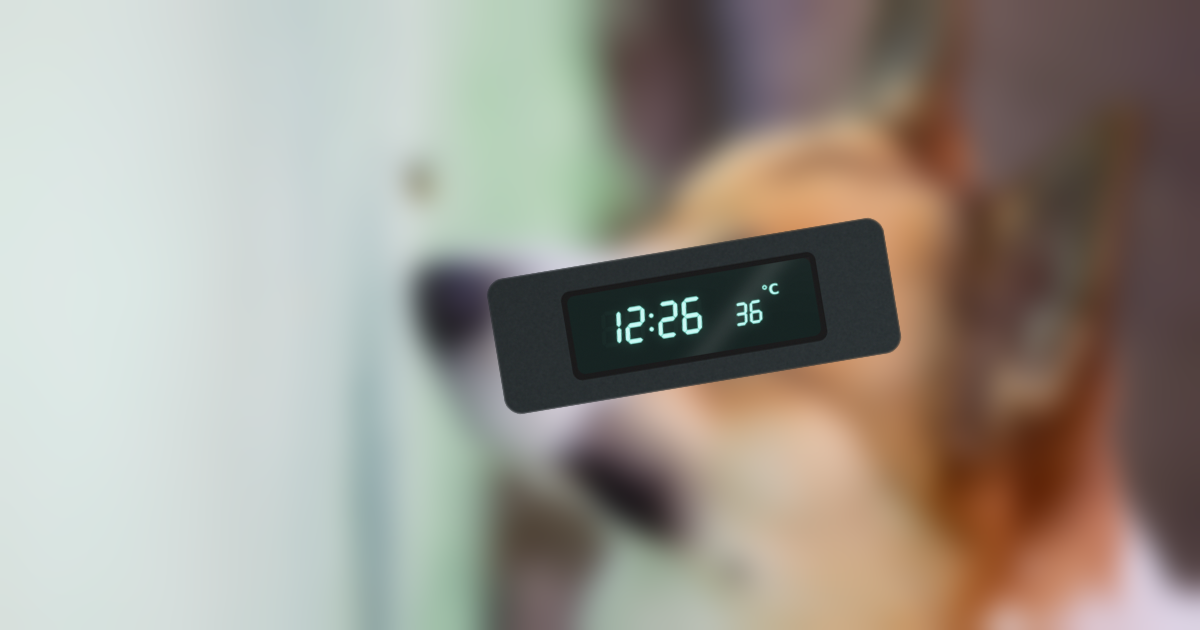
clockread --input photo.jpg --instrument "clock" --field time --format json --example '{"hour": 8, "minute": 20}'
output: {"hour": 12, "minute": 26}
